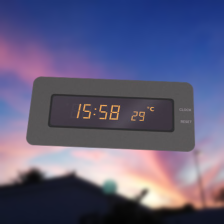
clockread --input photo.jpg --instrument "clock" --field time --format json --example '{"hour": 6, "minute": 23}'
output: {"hour": 15, "minute": 58}
